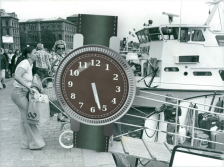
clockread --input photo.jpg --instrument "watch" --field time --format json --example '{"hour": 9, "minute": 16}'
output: {"hour": 5, "minute": 27}
